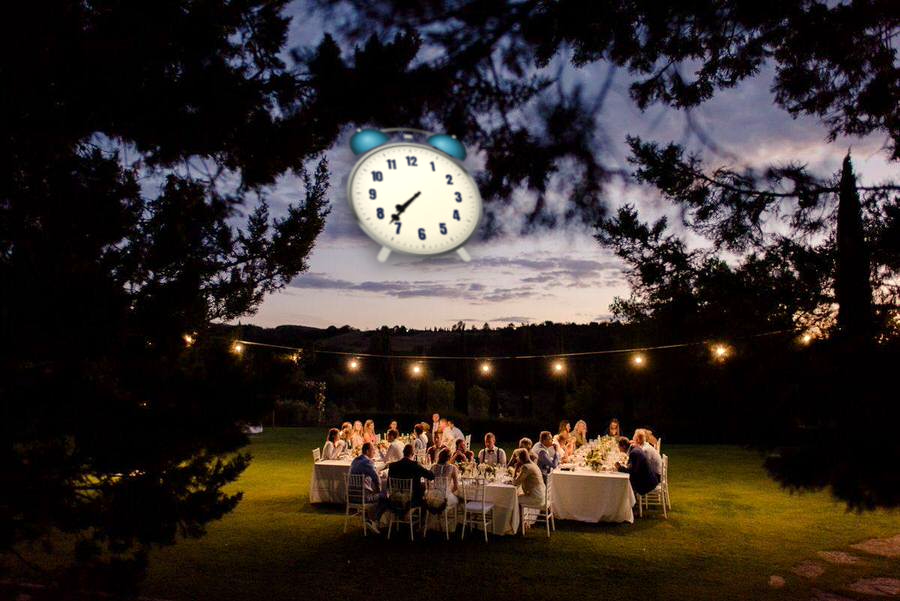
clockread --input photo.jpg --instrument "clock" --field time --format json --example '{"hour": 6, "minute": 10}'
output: {"hour": 7, "minute": 37}
